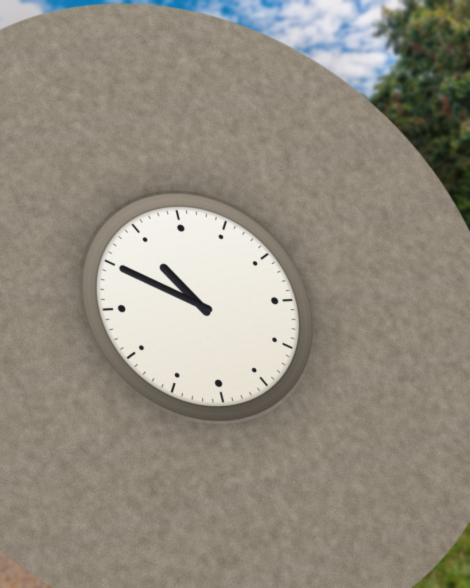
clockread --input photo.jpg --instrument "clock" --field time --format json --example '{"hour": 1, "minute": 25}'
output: {"hour": 10, "minute": 50}
